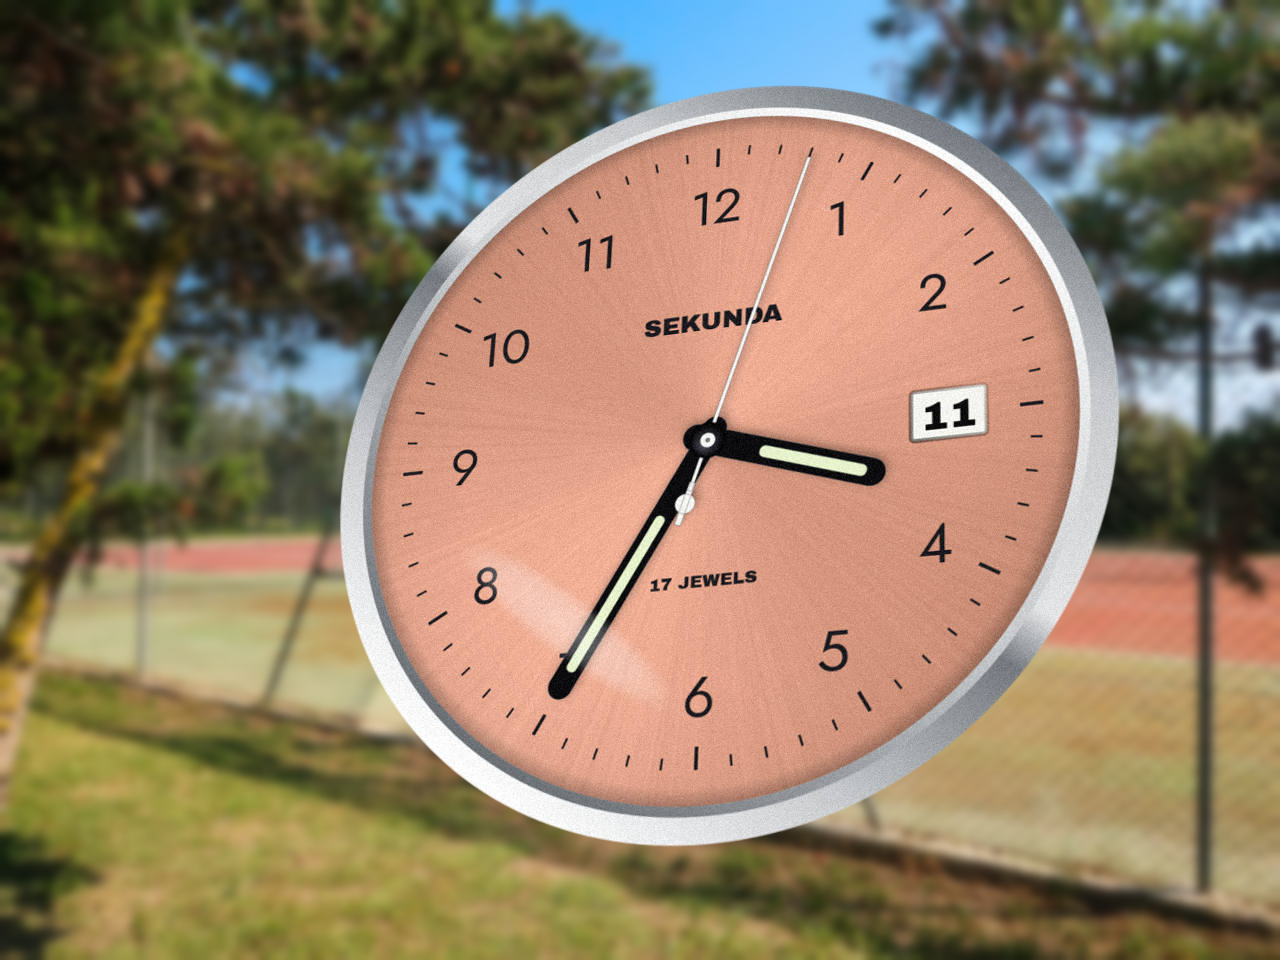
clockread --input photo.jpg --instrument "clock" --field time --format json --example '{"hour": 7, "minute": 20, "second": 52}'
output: {"hour": 3, "minute": 35, "second": 3}
